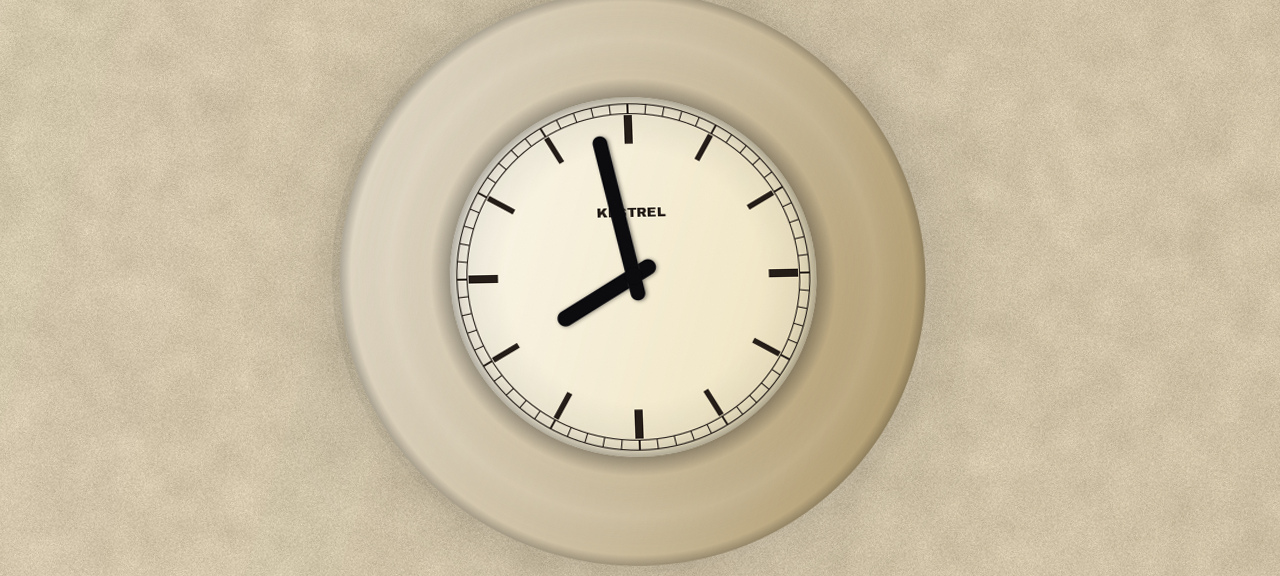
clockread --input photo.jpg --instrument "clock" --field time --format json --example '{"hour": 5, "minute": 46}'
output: {"hour": 7, "minute": 58}
